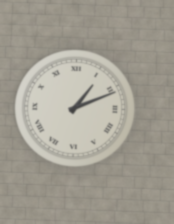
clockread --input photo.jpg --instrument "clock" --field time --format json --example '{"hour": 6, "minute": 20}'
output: {"hour": 1, "minute": 11}
